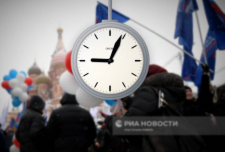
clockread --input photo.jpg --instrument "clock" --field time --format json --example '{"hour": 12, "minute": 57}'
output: {"hour": 9, "minute": 4}
